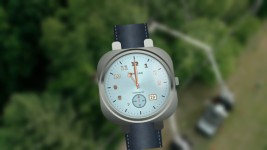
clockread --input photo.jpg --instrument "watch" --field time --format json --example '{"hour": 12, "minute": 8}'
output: {"hour": 11, "minute": 0}
